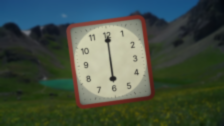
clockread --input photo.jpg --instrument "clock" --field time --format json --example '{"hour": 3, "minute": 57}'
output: {"hour": 6, "minute": 0}
